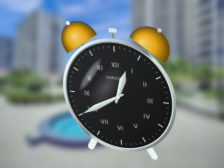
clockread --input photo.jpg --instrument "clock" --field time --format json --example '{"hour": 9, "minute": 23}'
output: {"hour": 12, "minute": 40}
